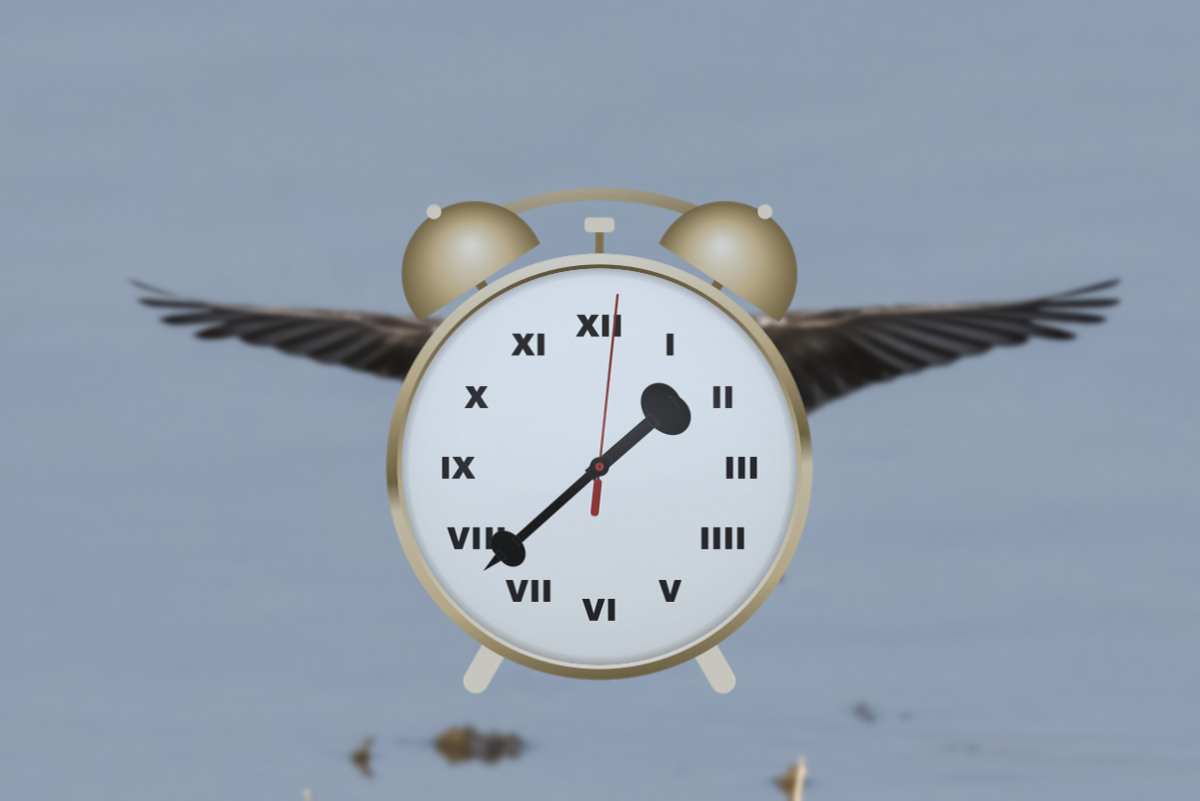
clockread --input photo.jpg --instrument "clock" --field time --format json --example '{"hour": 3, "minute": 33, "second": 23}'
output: {"hour": 1, "minute": 38, "second": 1}
